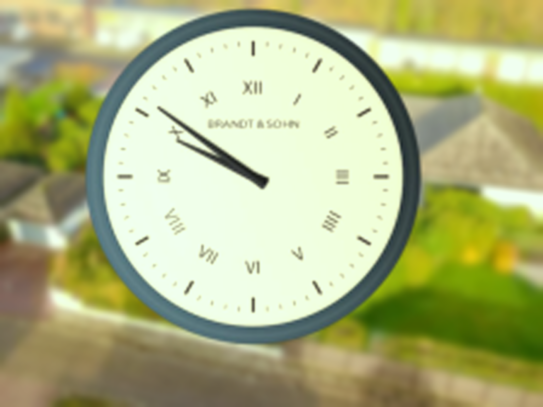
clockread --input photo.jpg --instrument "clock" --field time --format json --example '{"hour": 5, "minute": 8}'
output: {"hour": 9, "minute": 51}
